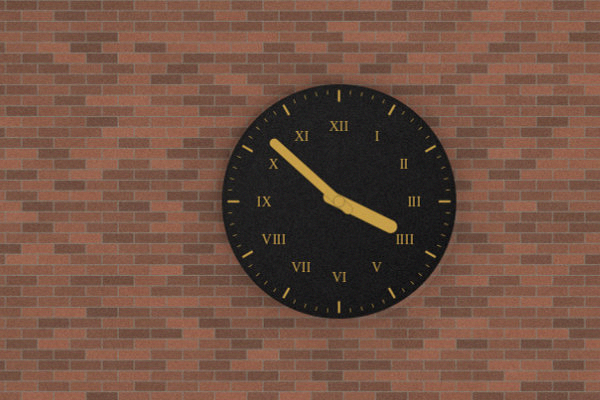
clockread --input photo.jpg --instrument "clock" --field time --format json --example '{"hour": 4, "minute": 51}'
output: {"hour": 3, "minute": 52}
